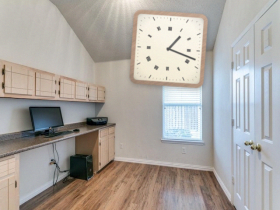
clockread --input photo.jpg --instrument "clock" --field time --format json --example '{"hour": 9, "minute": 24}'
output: {"hour": 1, "minute": 18}
